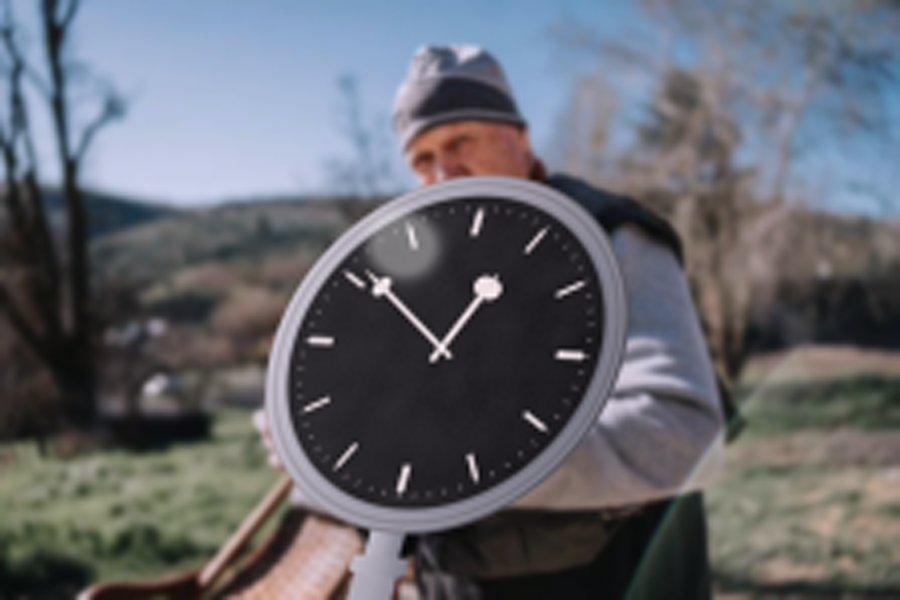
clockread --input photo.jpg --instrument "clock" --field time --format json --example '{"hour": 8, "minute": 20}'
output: {"hour": 12, "minute": 51}
